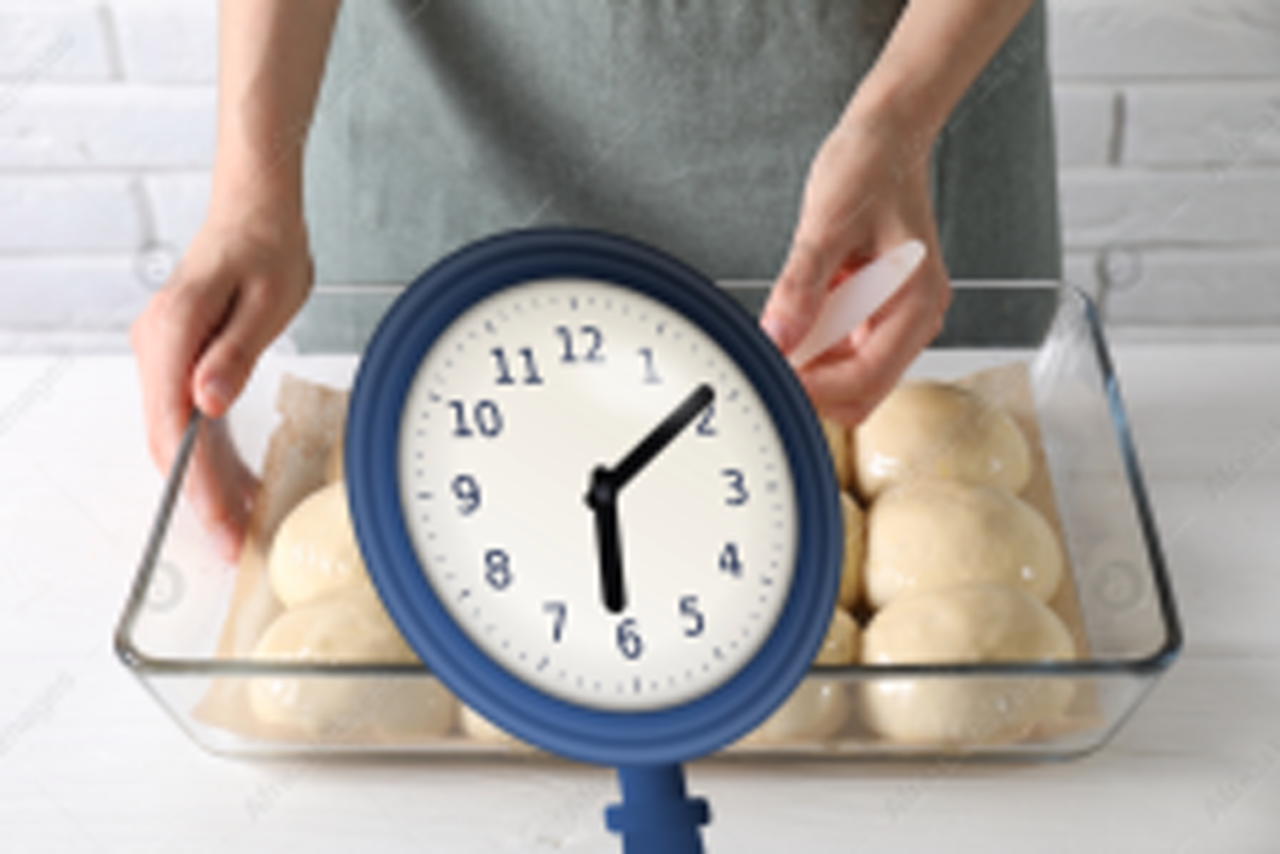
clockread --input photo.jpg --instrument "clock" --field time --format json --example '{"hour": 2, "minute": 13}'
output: {"hour": 6, "minute": 9}
